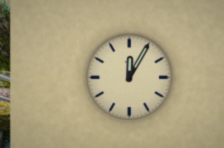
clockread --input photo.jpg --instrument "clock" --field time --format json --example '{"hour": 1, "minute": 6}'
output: {"hour": 12, "minute": 5}
